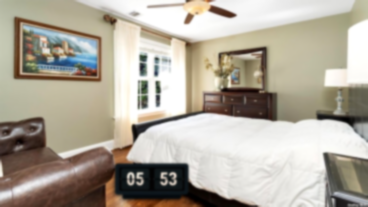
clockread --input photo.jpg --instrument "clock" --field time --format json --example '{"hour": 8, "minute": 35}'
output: {"hour": 5, "minute": 53}
